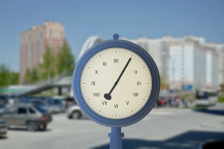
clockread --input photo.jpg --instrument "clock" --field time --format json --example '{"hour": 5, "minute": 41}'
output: {"hour": 7, "minute": 5}
